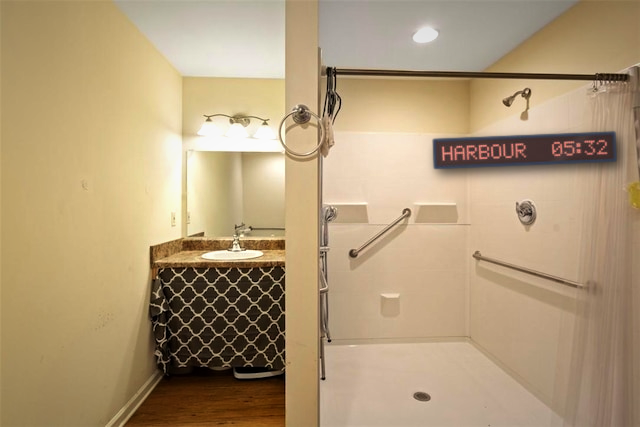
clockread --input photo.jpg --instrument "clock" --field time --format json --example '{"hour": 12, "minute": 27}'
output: {"hour": 5, "minute": 32}
